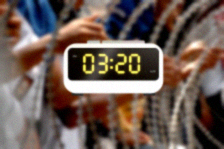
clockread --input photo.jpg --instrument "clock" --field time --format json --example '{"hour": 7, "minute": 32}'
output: {"hour": 3, "minute": 20}
